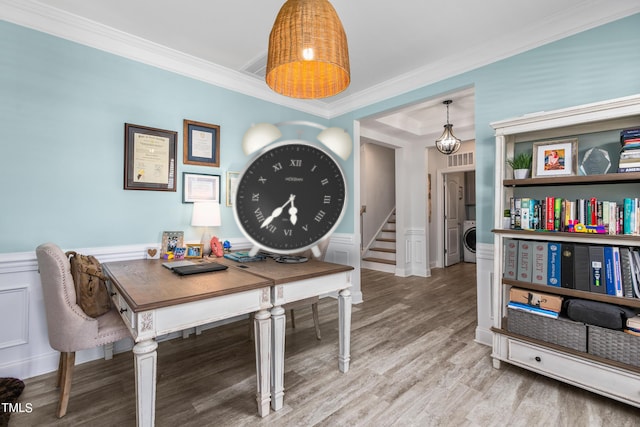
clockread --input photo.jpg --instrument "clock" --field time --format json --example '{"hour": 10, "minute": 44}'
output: {"hour": 5, "minute": 37}
